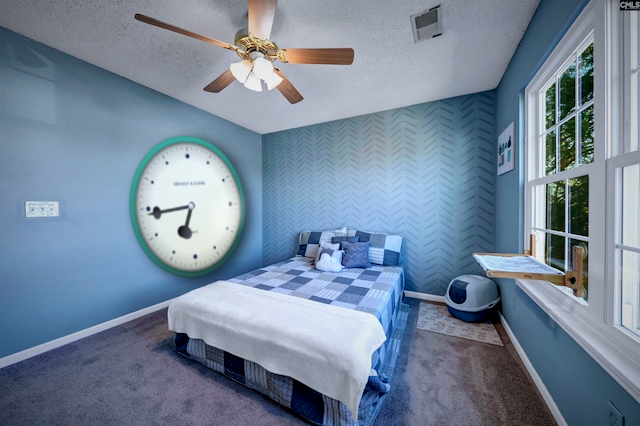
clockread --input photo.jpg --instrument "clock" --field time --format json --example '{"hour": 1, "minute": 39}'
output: {"hour": 6, "minute": 44}
